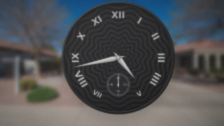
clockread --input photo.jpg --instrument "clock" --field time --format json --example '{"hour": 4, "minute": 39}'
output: {"hour": 4, "minute": 43}
